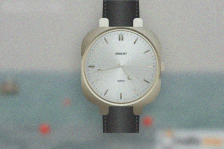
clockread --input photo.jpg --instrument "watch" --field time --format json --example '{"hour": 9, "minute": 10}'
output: {"hour": 4, "minute": 43}
